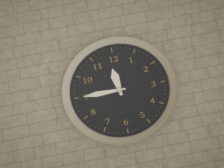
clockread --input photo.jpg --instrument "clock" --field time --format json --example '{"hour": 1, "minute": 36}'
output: {"hour": 11, "minute": 45}
